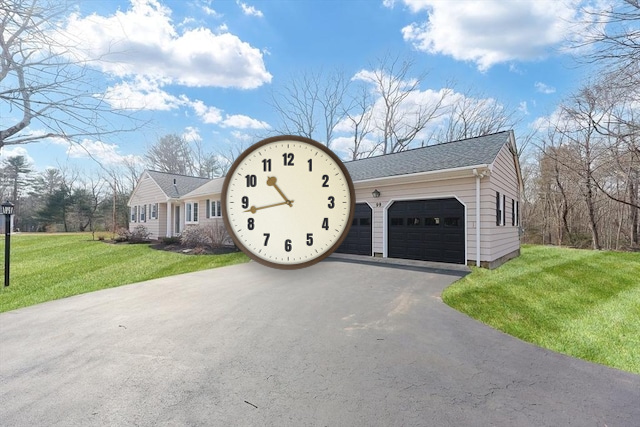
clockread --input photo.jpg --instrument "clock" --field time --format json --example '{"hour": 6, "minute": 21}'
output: {"hour": 10, "minute": 43}
